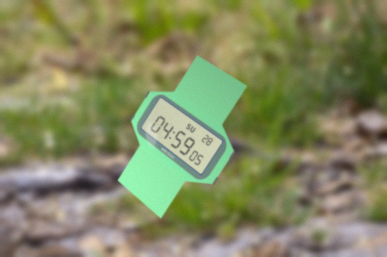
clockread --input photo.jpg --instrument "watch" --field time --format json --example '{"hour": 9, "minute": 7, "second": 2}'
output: {"hour": 4, "minute": 59, "second": 5}
